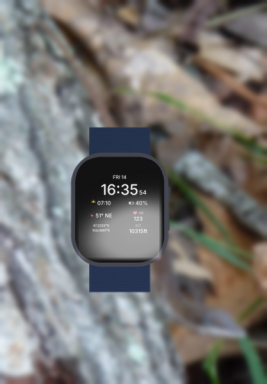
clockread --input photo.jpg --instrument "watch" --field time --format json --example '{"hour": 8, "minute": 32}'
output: {"hour": 16, "minute": 35}
